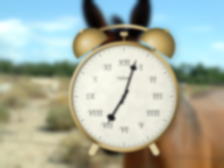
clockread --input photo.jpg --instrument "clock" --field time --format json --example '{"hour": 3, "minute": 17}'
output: {"hour": 7, "minute": 3}
